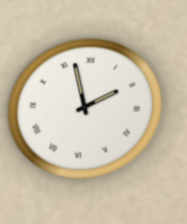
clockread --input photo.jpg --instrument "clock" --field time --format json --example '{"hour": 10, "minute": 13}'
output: {"hour": 1, "minute": 57}
